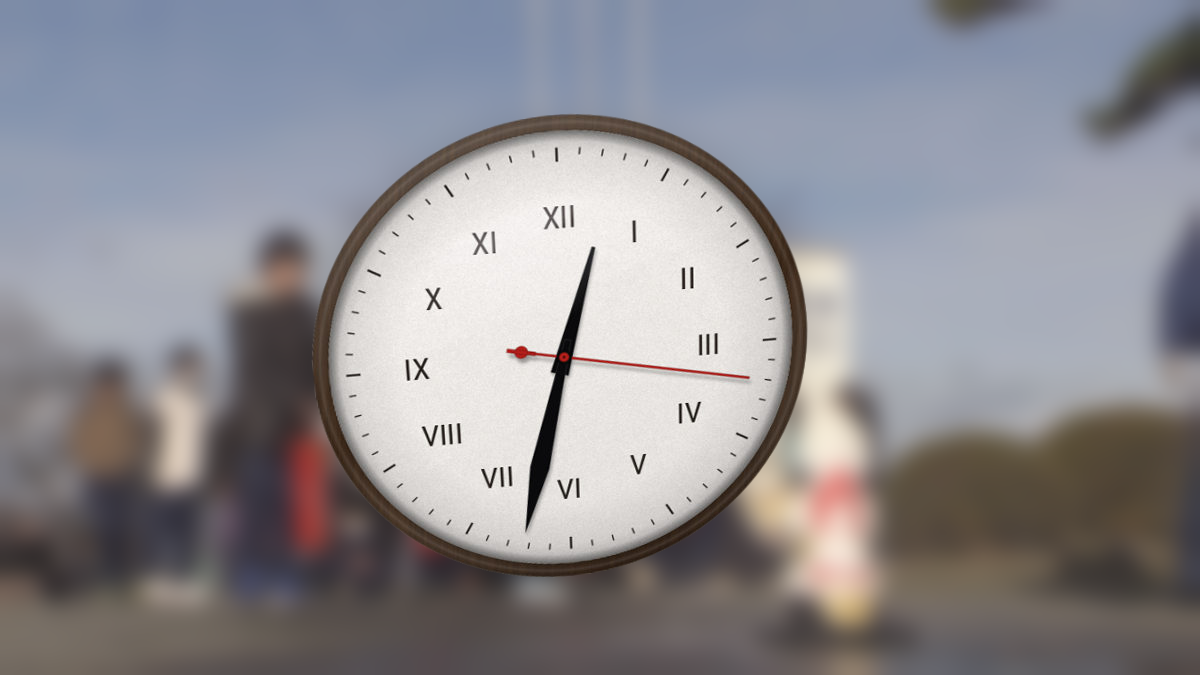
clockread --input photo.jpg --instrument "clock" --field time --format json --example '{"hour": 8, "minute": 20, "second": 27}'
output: {"hour": 12, "minute": 32, "second": 17}
